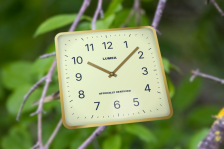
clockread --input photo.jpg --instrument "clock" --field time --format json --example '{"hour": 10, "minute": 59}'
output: {"hour": 10, "minute": 8}
